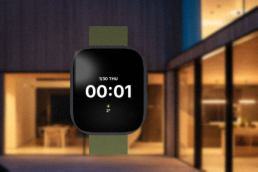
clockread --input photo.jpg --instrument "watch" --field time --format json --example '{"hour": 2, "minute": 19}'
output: {"hour": 0, "minute": 1}
